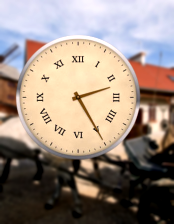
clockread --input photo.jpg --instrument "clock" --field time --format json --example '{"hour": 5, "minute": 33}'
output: {"hour": 2, "minute": 25}
